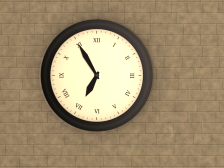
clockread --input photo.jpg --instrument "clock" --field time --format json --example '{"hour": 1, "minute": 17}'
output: {"hour": 6, "minute": 55}
